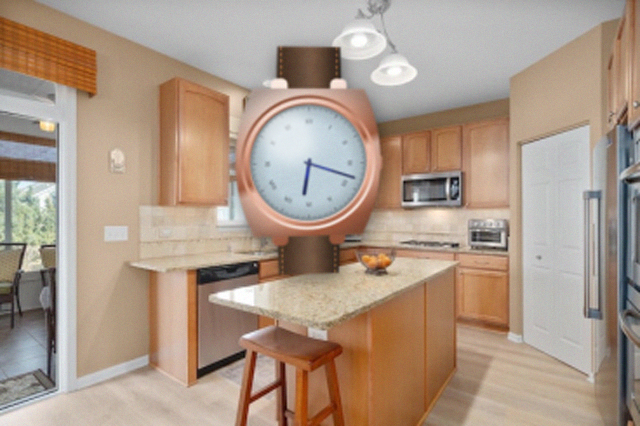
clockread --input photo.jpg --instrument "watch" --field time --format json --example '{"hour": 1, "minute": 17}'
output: {"hour": 6, "minute": 18}
